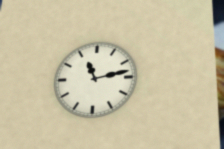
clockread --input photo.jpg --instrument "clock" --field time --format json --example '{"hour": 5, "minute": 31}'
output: {"hour": 11, "minute": 13}
